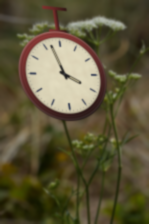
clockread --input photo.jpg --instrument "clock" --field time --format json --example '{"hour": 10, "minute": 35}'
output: {"hour": 3, "minute": 57}
